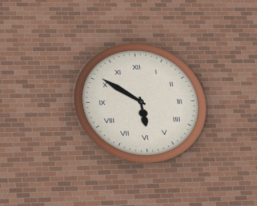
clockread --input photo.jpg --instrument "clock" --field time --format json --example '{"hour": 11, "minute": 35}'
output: {"hour": 5, "minute": 51}
